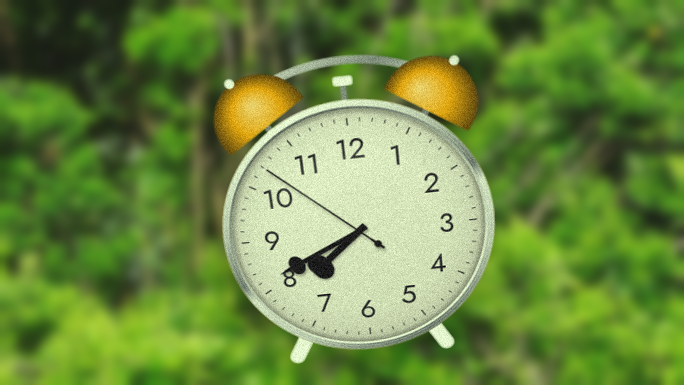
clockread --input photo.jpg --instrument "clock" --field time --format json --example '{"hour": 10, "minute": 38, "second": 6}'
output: {"hour": 7, "minute": 40, "second": 52}
